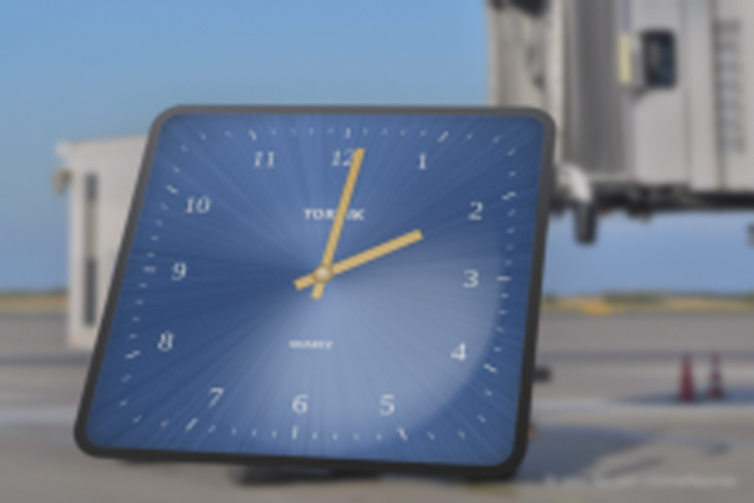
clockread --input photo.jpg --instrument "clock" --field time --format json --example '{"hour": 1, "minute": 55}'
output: {"hour": 2, "minute": 1}
